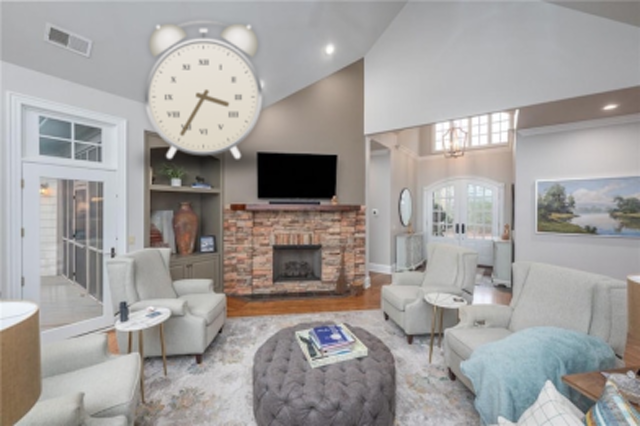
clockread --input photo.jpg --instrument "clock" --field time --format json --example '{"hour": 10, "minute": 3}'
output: {"hour": 3, "minute": 35}
